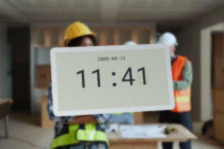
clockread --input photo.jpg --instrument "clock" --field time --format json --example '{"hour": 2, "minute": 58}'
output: {"hour": 11, "minute": 41}
